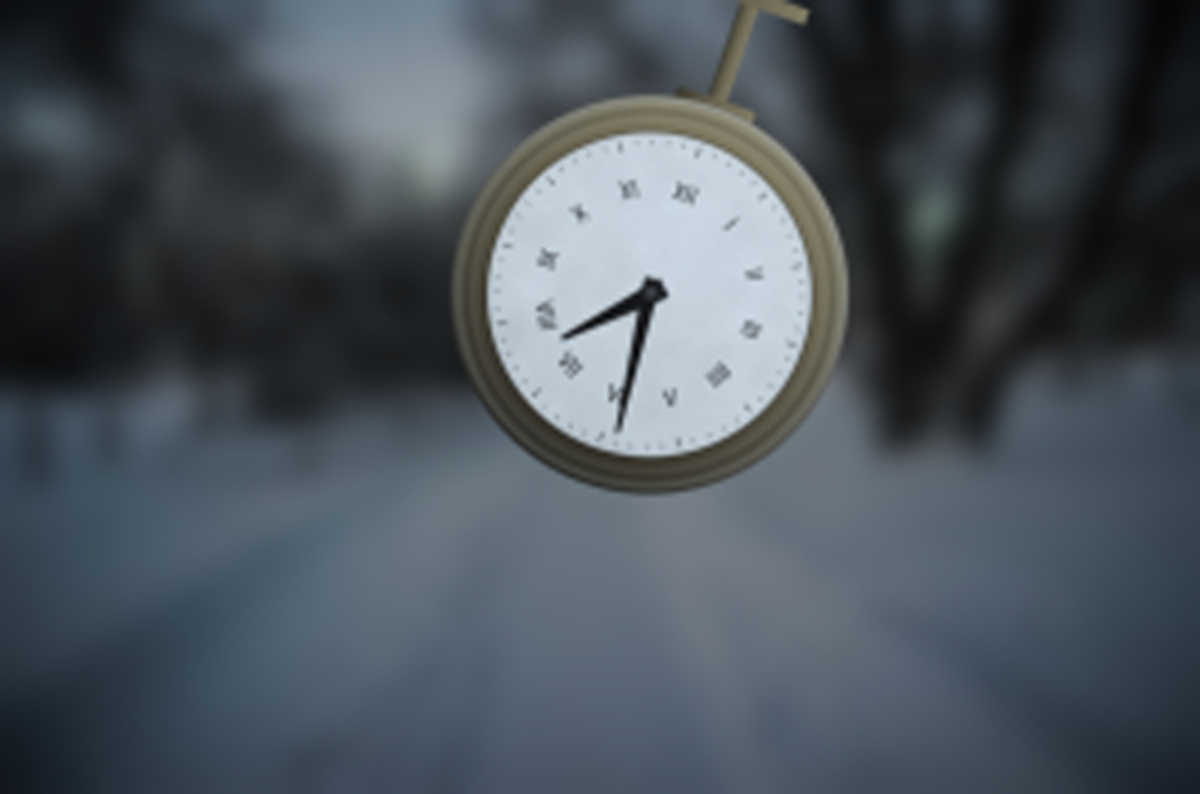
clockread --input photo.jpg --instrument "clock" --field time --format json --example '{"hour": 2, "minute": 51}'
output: {"hour": 7, "minute": 29}
